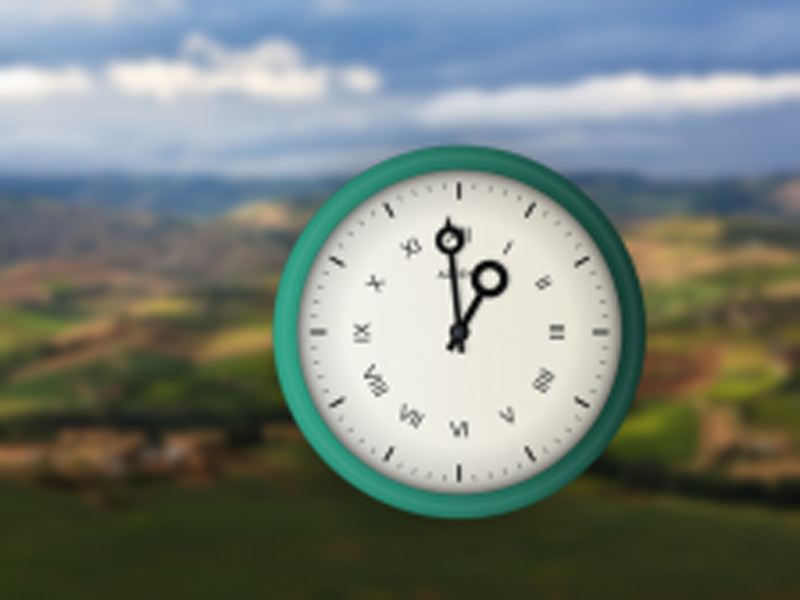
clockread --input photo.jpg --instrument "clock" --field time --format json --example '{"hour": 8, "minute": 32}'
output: {"hour": 12, "minute": 59}
